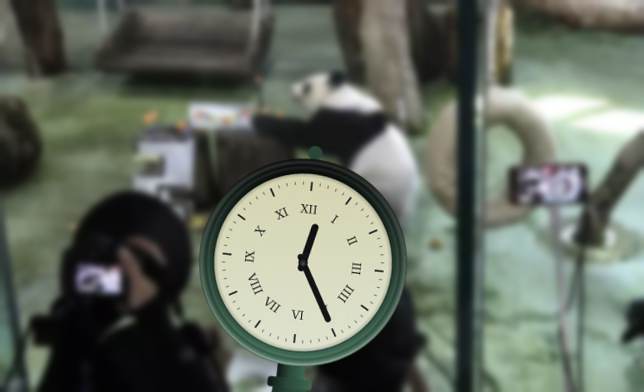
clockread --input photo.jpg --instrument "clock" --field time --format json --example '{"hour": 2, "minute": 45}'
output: {"hour": 12, "minute": 25}
